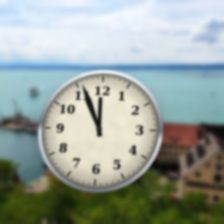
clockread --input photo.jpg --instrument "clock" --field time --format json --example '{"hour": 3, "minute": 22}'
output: {"hour": 11, "minute": 56}
